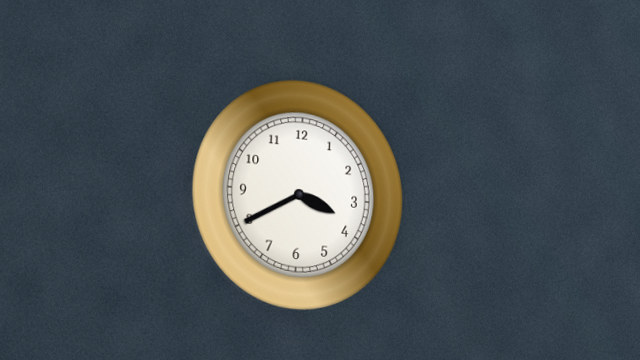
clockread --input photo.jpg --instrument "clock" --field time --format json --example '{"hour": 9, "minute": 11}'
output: {"hour": 3, "minute": 40}
